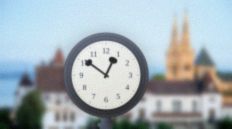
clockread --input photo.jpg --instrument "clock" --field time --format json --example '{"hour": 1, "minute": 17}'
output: {"hour": 12, "minute": 51}
